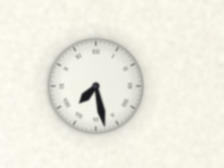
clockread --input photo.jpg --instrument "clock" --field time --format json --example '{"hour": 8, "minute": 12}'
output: {"hour": 7, "minute": 28}
